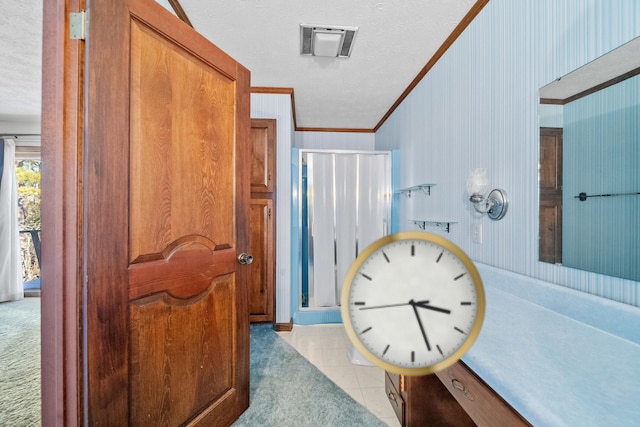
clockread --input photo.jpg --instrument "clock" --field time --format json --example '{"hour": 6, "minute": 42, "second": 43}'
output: {"hour": 3, "minute": 26, "second": 44}
